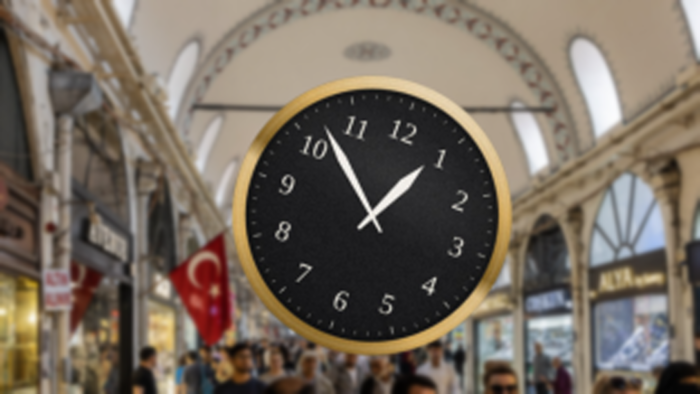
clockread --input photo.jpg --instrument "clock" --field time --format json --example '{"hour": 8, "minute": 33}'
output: {"hour": 12, "minute": 52}
